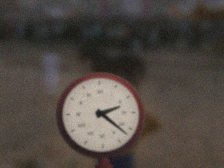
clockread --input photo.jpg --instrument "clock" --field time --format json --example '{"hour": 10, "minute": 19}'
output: {"hour": 2, "minute": 22}
